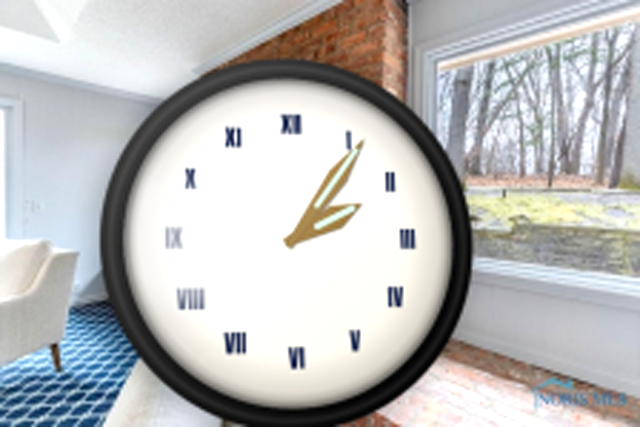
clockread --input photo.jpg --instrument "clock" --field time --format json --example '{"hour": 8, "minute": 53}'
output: {"hour": 2, "minute": 6}
